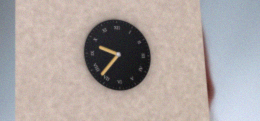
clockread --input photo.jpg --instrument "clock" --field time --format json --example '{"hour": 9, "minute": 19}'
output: {"hour": 9, "minute": 37}
